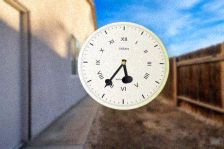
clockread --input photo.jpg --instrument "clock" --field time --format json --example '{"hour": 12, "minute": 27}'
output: {"hour": 5, "minute": 36}
